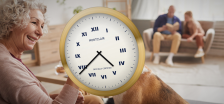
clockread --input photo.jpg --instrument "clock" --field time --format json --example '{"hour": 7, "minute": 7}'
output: {"hour": 4, "minute": 39}
